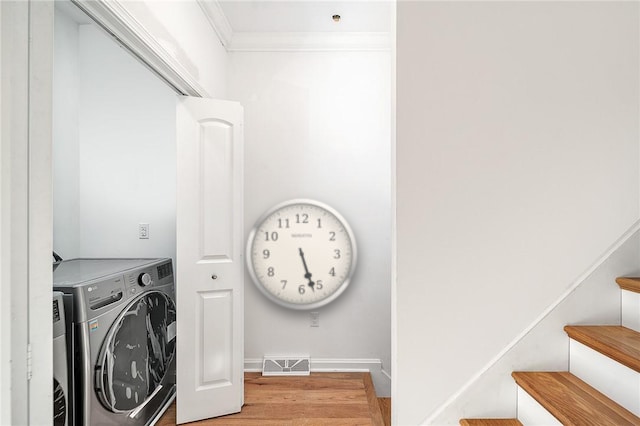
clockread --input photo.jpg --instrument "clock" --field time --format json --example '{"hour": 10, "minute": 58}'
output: {"hour": 5, "minute": 27}
